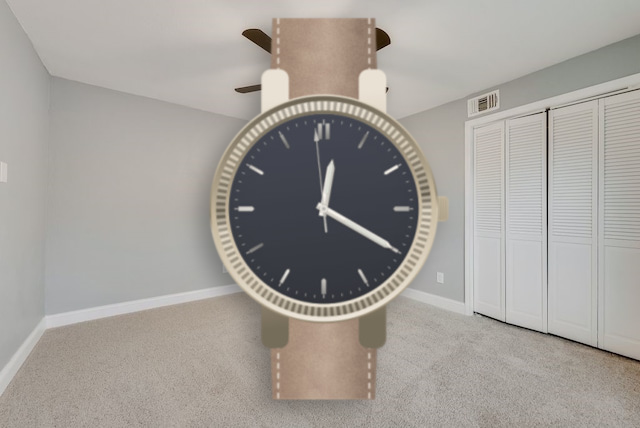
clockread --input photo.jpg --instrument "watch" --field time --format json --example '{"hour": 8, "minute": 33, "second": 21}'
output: {"hour": 12, "minute": 19, "second": 59}
